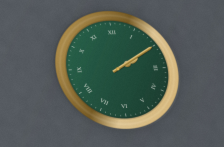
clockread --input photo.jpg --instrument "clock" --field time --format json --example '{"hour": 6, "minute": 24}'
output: {"hour": 2, "minute": 10}
